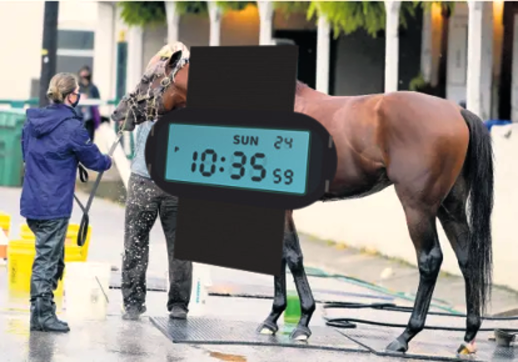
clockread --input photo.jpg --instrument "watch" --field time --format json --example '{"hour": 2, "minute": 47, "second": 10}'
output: {"hour": 10, "minute": 35, "second": 59}
